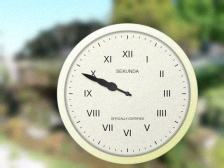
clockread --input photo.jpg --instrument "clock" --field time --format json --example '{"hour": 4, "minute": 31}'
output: {"hour": 9, "minute": 49}
